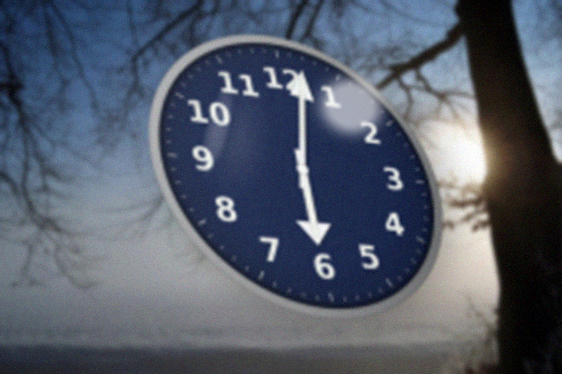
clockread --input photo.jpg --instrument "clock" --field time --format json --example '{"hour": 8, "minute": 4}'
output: {"hour": 6, "minute": 2}
